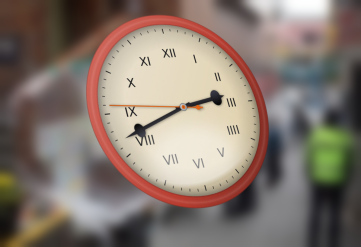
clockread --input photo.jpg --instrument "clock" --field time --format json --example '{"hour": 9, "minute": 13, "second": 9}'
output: {"hour": 2, "minute": 41, "second": 46}
